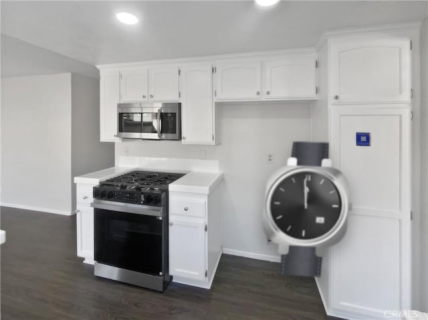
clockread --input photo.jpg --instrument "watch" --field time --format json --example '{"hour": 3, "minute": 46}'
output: {"hour": 11, "minute": 59}
